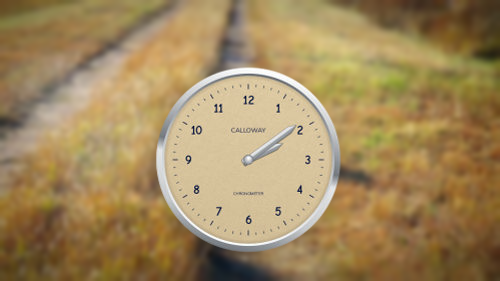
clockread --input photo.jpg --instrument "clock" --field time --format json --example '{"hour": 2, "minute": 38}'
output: {"hour": 2, "minute": 9}
